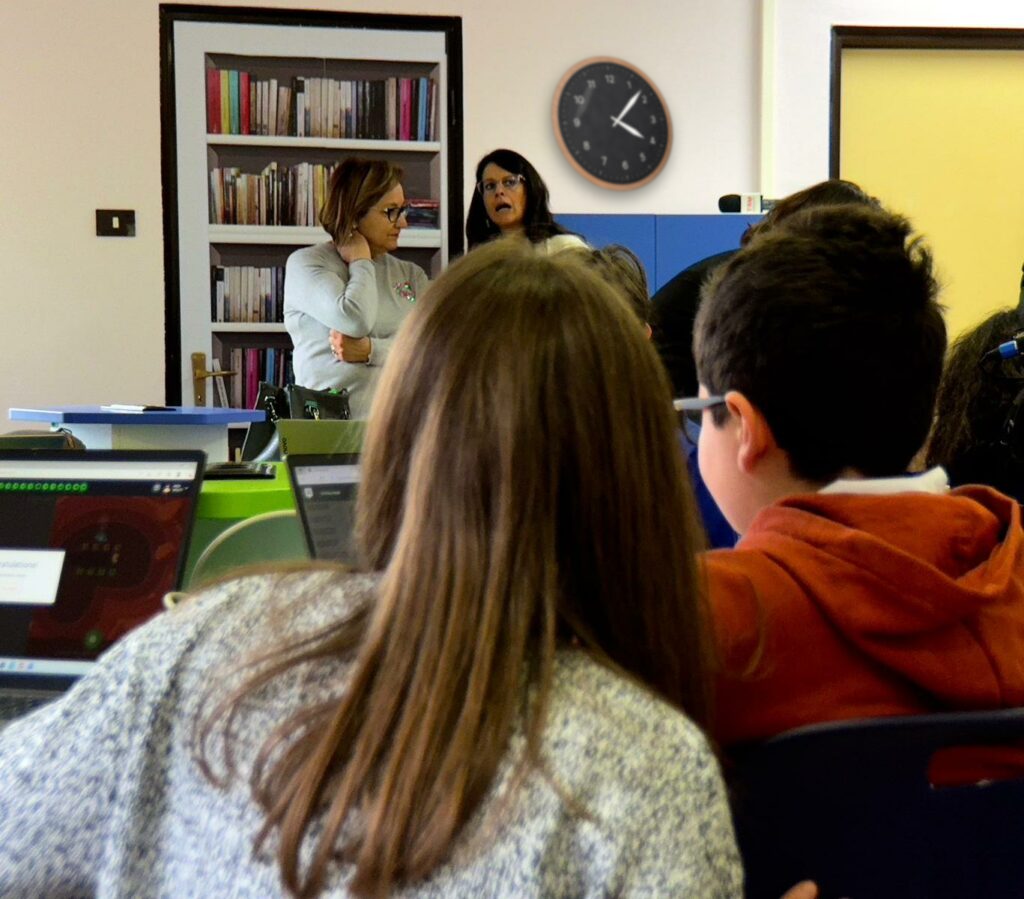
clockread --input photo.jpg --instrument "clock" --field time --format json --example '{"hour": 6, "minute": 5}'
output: {"hour": 4, "minute": 8}
